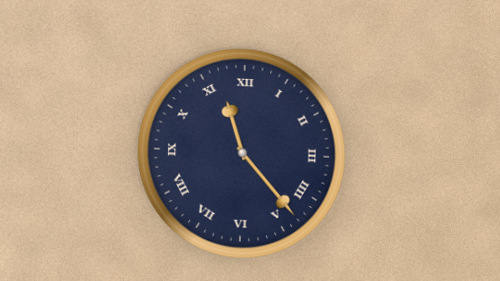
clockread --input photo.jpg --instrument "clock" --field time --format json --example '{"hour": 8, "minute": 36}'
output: {"hour": 11, "minute": 23}
